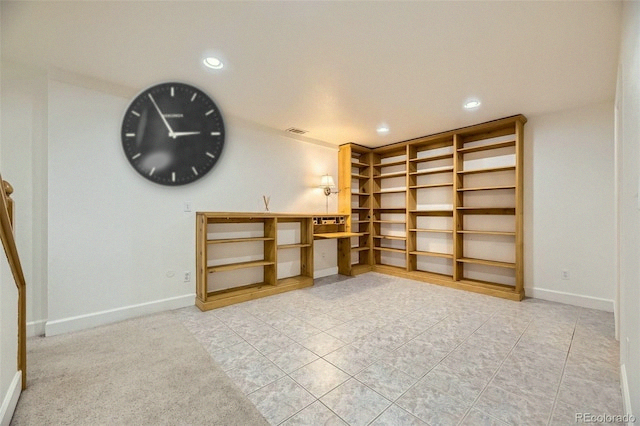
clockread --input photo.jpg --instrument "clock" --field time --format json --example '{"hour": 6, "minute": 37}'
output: {"hour": 2, "minute": 55}
